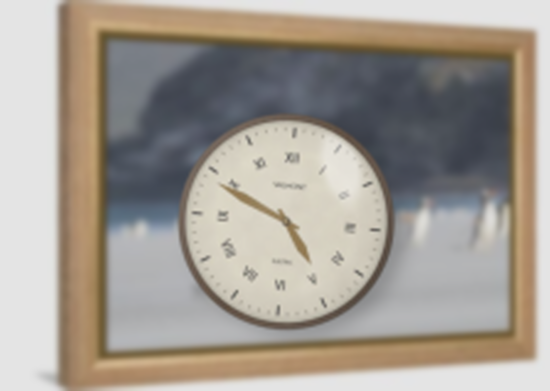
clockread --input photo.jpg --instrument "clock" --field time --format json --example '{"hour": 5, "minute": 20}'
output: {"hour": 4, "minute": 49}
